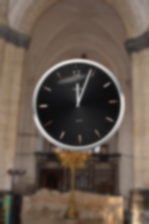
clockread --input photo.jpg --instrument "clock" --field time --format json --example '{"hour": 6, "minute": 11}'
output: {"hour": 12, "minute": 4}
